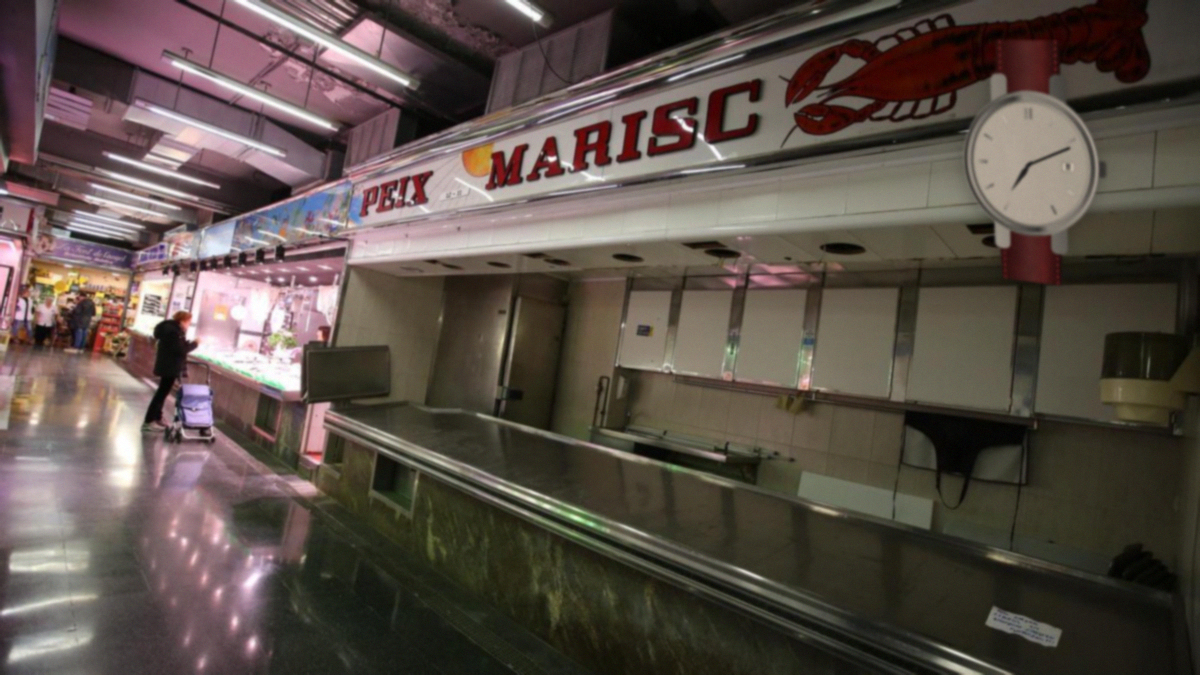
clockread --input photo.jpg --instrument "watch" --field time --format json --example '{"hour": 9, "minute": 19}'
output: {"hour": 7, "minute": 11}
